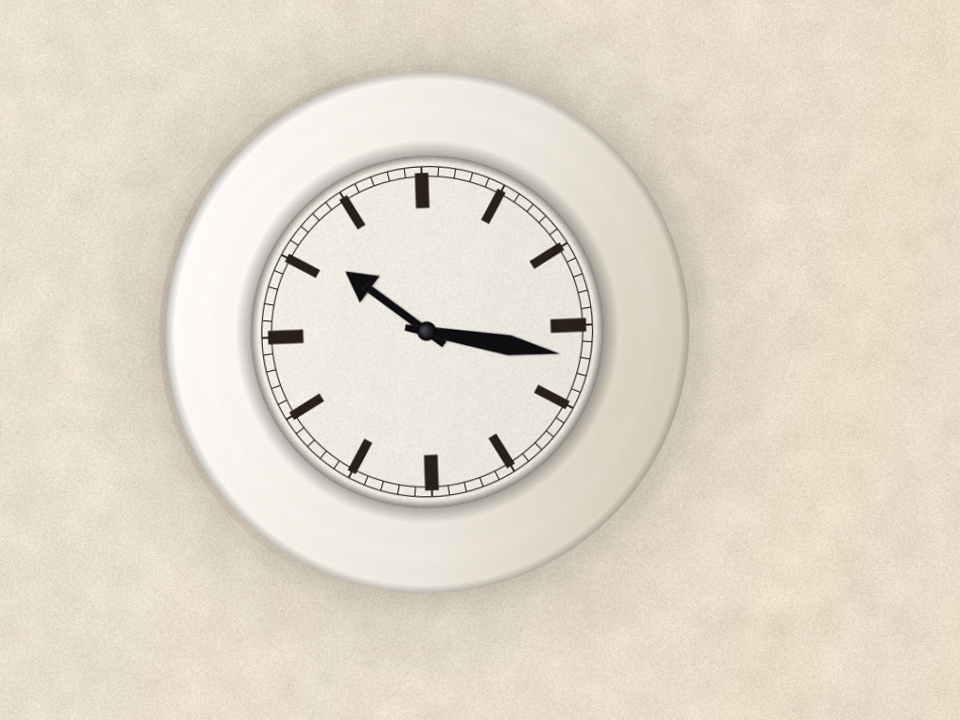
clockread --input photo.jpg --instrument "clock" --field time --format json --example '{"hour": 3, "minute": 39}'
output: {"hour": 10, "minute": 17}
